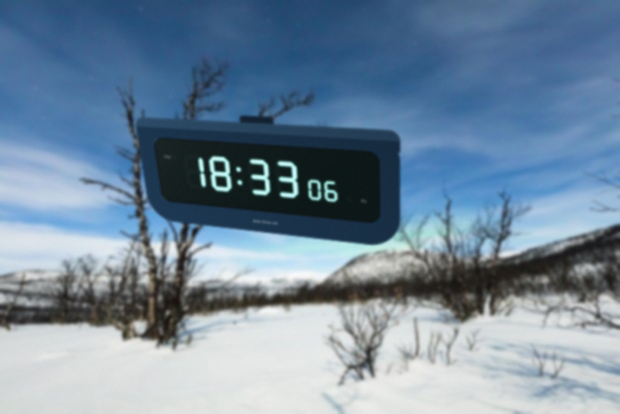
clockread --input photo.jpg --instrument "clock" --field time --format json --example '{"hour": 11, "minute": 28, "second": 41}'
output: {"hour": 18, "minute": 33, "second": 6}
